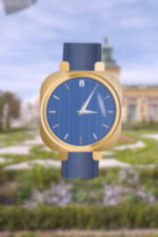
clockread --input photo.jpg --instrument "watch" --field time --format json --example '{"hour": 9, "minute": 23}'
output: {"hour": 3, "minute": 5}
